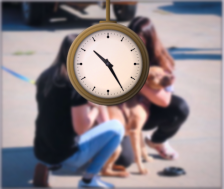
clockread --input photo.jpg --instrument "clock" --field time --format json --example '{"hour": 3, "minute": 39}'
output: {"hour": 10, "minute": 25}
